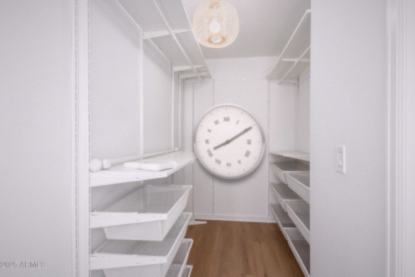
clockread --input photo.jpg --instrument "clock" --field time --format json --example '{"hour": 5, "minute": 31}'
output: {"hour": 8, "minute": 10}
